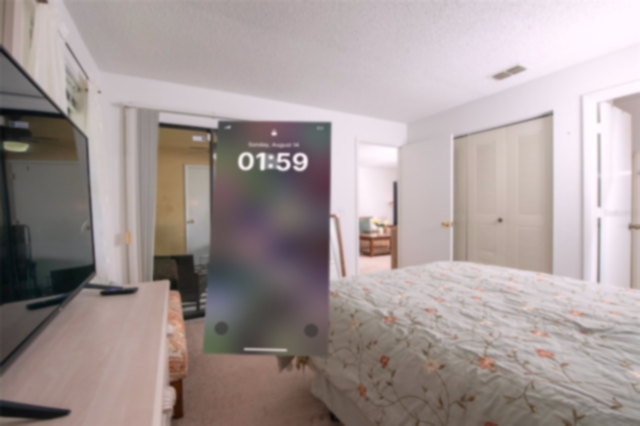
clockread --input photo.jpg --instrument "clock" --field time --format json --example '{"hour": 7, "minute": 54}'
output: {"hour": 1, "minute": 59}
